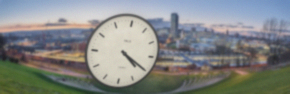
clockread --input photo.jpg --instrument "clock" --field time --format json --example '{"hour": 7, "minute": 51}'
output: {"hour": 4, "minute": 20}
